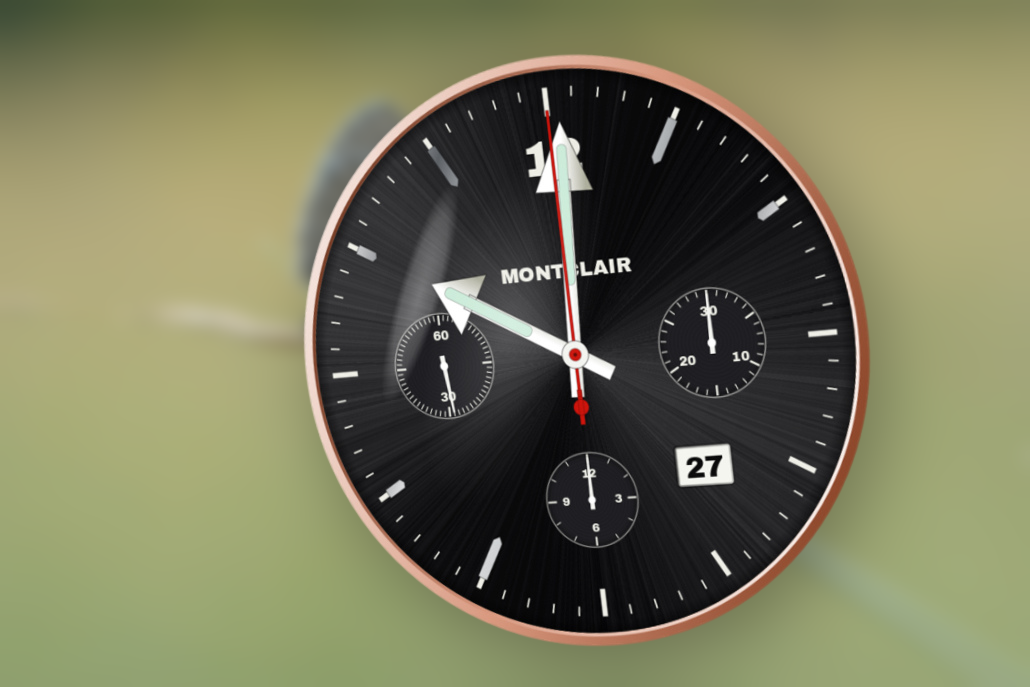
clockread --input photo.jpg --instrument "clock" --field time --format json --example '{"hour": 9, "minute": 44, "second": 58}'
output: {"hour": 10, "minute": 0, "second": 29}
